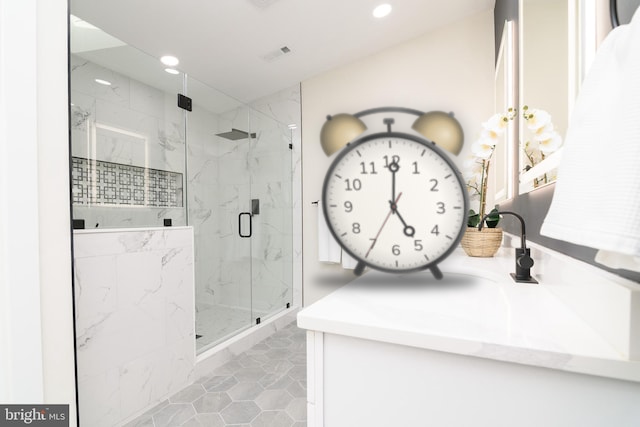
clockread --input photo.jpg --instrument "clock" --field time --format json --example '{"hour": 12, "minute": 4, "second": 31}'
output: {"hour": 5, "minute": 0, "second": 35}
